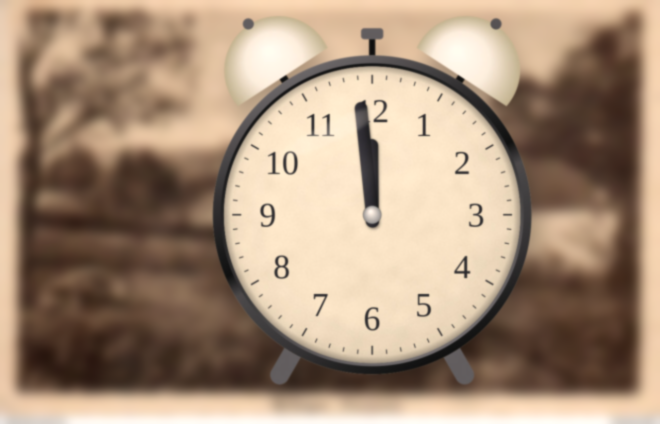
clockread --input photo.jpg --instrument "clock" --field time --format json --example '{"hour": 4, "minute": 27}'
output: {"hour": 11, "minute": 59}
